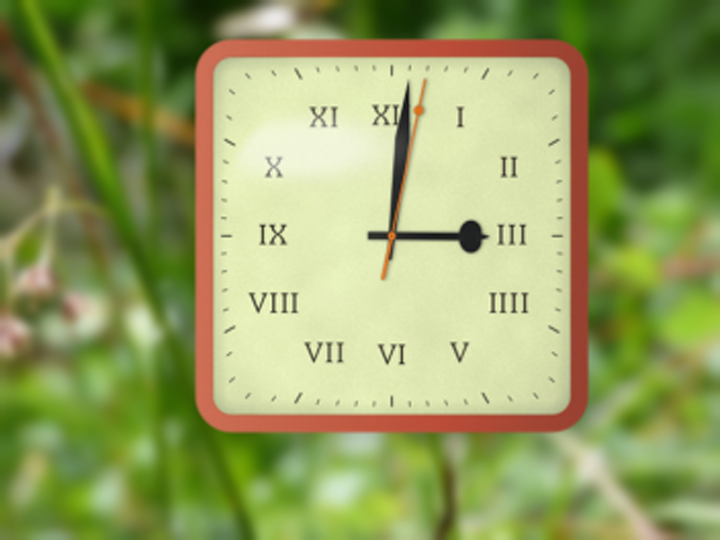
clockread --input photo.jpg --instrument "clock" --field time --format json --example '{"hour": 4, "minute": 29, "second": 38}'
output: {"hour": 3, "minute": 1, "second": 2}
